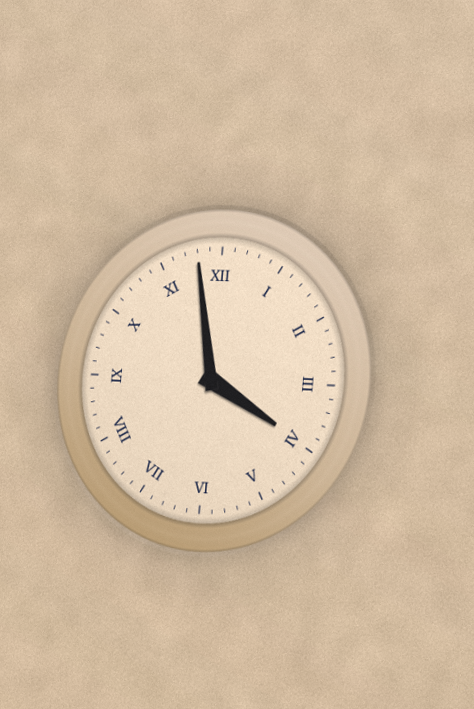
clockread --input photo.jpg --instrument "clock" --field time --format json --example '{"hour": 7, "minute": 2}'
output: {"hour": 3, "minute": 58}
